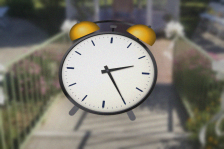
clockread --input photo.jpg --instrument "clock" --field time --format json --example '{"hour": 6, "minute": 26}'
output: {"hour": 2, "minute": 25}
